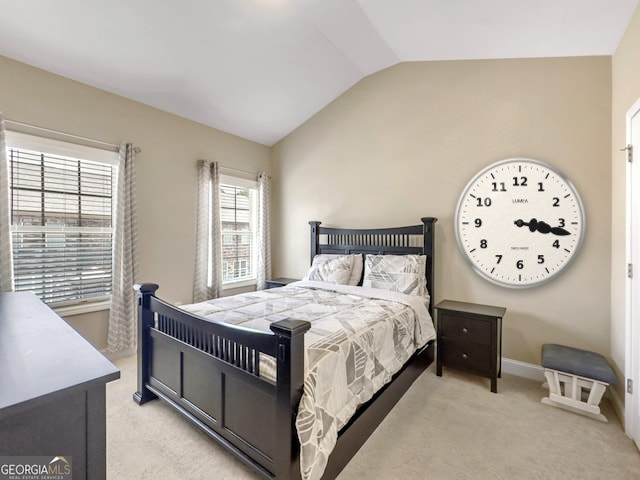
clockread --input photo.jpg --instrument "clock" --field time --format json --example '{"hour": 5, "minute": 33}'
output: {"hour": 3, "minute": 17}
